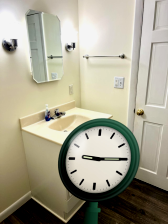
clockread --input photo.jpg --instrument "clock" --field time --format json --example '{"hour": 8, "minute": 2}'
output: {"hour": 9, "minute": 15}
